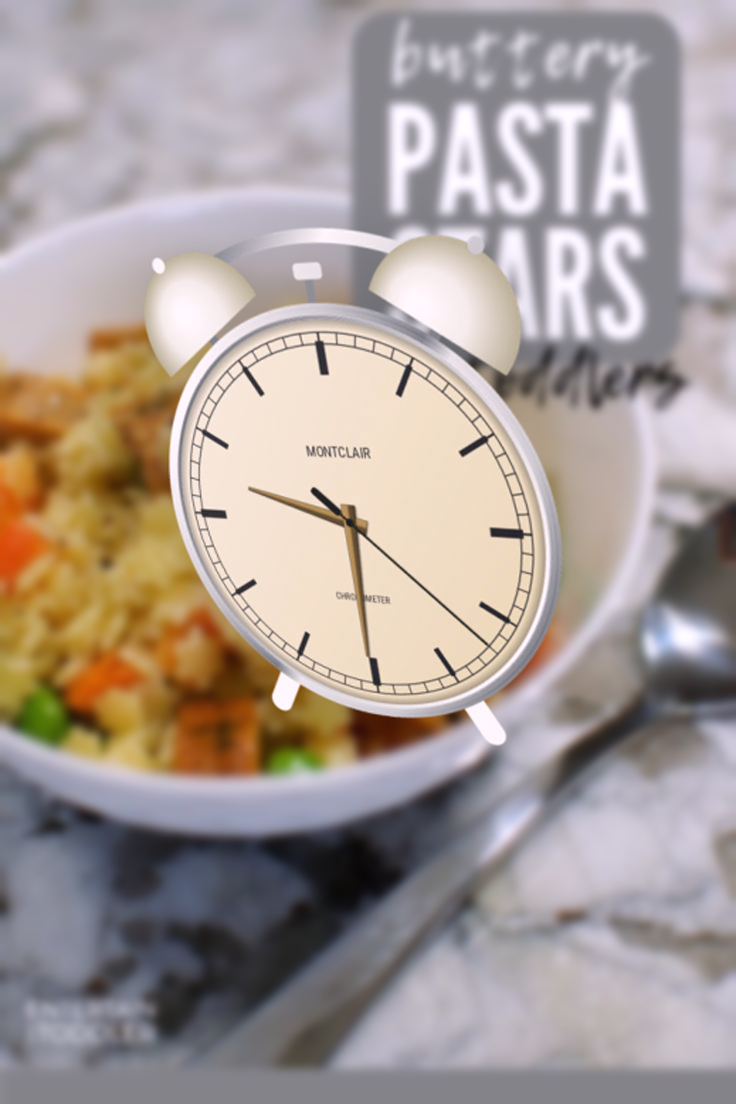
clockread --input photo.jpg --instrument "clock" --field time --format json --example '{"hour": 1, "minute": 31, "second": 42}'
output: {"hour": 9, "minute": 30, "second": 22}
